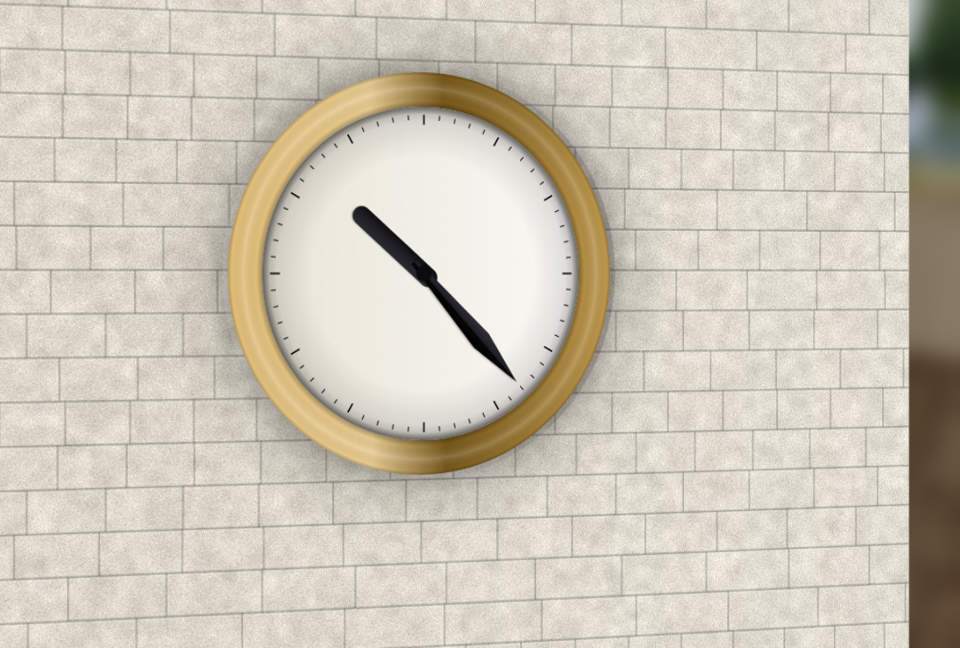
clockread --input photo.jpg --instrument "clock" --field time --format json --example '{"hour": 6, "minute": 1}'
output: {"hour": 10, "minute": 23}
